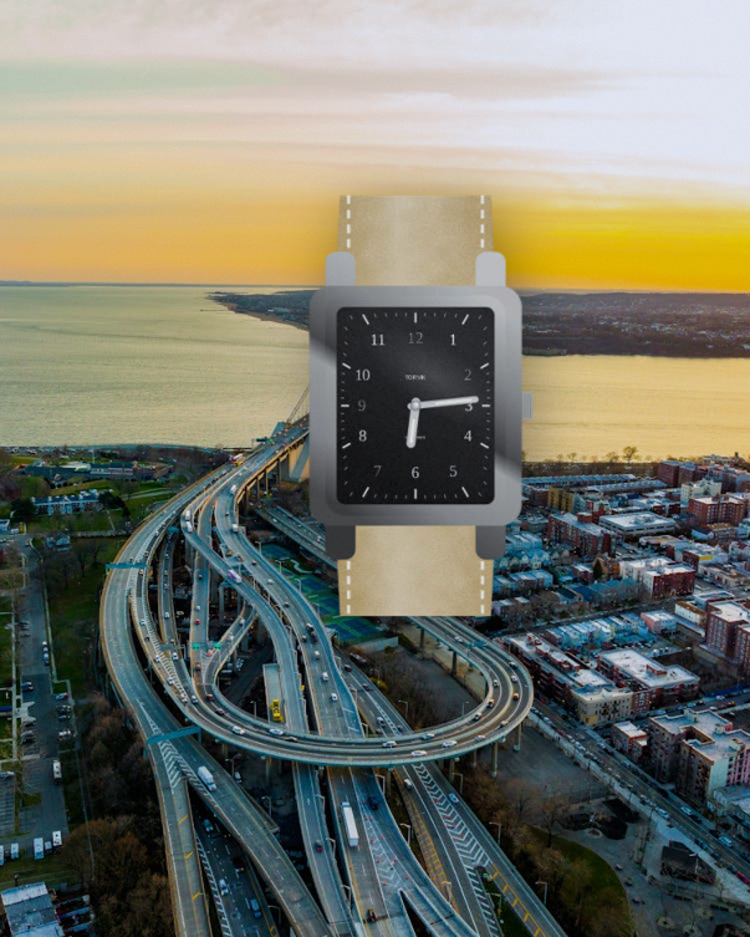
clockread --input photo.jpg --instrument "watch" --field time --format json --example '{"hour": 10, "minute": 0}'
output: {"hour": 6, "minute": 14}
